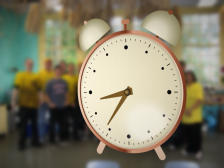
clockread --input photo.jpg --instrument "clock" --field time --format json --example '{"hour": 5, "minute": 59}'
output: {"hour": 8, "minute": 36}
